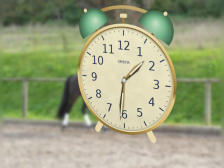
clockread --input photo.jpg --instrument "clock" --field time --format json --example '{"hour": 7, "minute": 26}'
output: {"hour": 1, "minute": 31}
